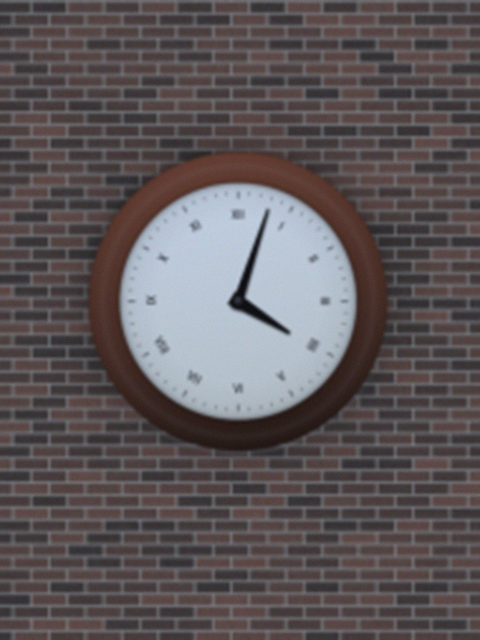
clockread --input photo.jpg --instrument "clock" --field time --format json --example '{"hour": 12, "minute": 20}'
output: {"hour": 4, "minute": 3}
